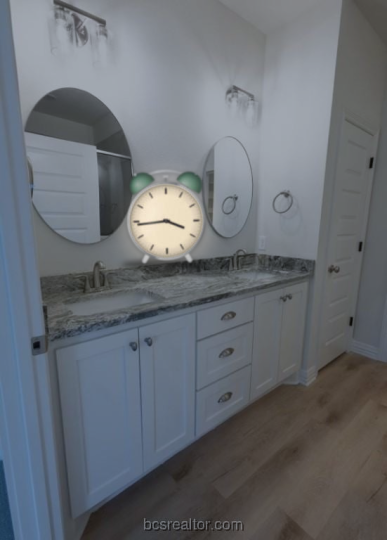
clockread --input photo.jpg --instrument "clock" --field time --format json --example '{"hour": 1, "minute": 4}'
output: {"hour": 3, "minute": 44}
